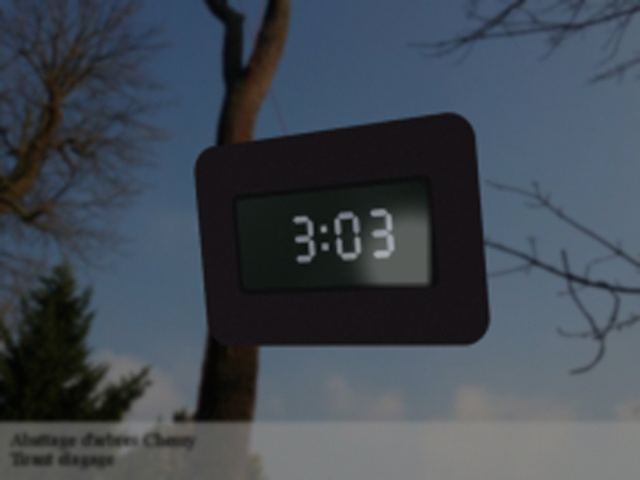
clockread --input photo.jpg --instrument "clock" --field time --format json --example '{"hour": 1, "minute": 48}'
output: {"hour": 3, "minute": 3}
